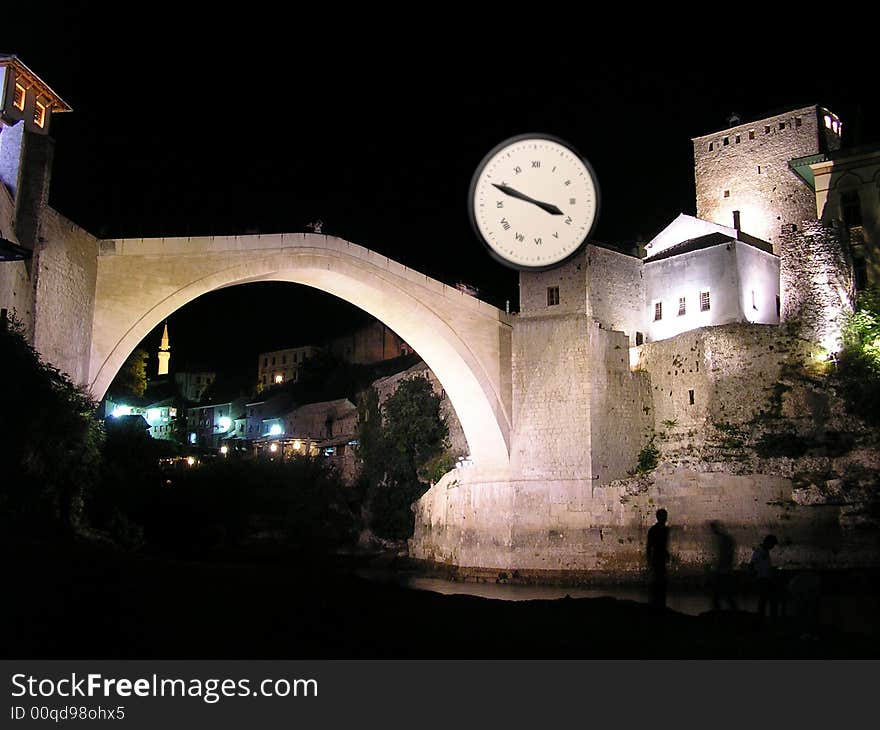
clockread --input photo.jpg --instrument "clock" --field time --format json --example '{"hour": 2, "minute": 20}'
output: {"hour": 3, "minute": 49}
